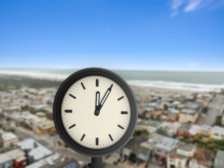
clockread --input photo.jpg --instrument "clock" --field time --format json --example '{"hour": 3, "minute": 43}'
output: {"hour": 12, "minute": 5}
